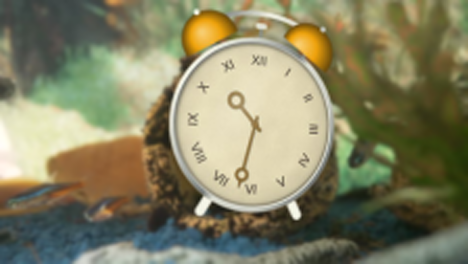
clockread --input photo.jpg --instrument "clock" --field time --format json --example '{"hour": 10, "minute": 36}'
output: {"hour": 10, "minute": 32}
